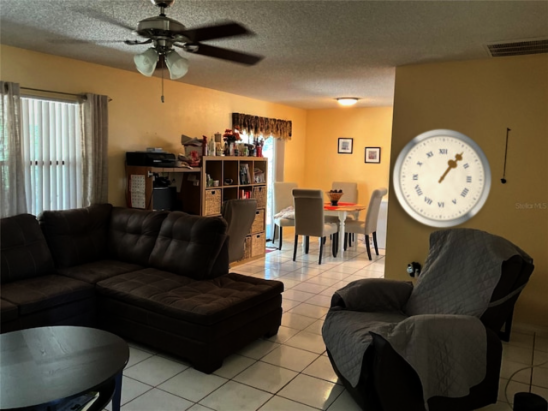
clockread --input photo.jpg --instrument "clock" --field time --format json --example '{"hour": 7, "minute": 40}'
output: {"hour": 1, "minute": 6}
